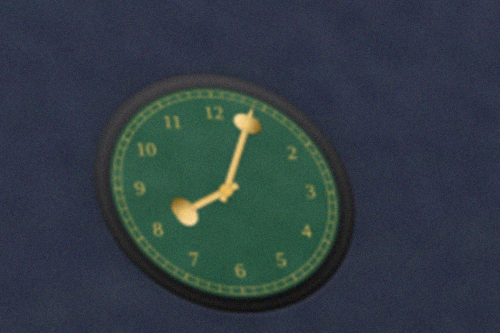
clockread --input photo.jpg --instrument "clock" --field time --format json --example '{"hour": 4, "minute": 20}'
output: {"hour": 8, "minute": 4}
